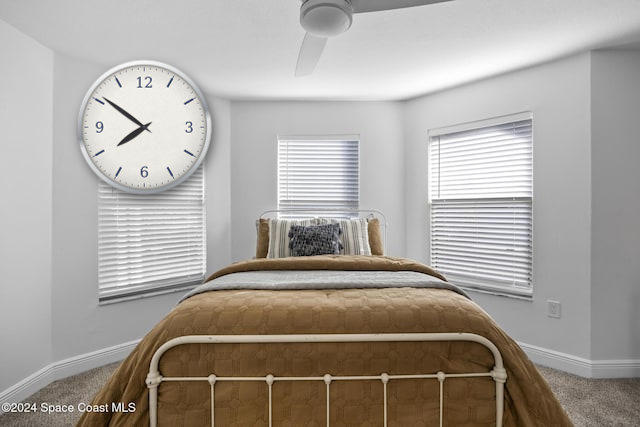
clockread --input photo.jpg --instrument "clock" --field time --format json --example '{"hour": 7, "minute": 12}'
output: {"hour": 7, "minute": 51}
